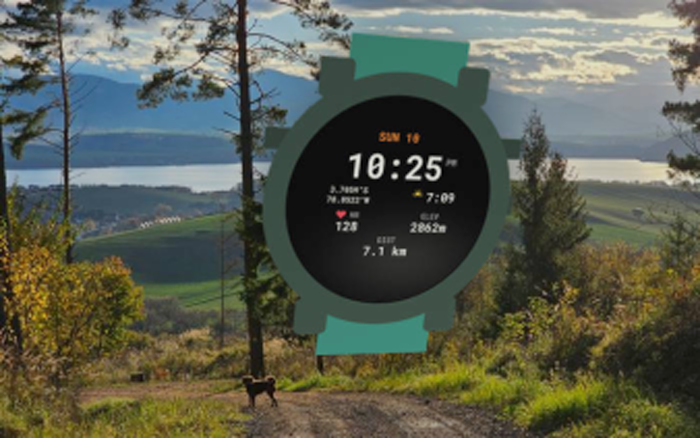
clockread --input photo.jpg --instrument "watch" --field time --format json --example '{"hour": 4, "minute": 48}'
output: {"hour": 10, "minute": 25}
